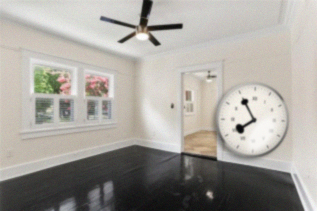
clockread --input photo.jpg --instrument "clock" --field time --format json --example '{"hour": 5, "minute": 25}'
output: {"hour": 7, "minute": 55}
